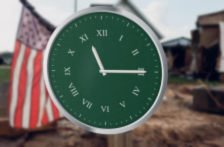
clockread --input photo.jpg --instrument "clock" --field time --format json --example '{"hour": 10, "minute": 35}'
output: {"hour": 11, "minute": 15}
